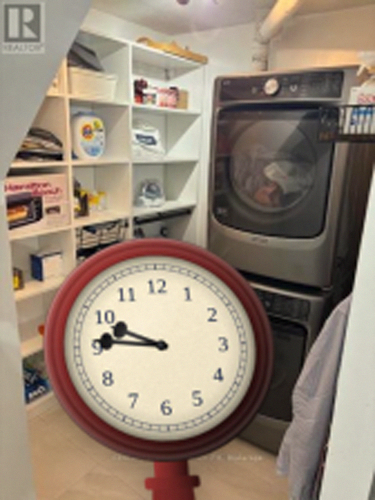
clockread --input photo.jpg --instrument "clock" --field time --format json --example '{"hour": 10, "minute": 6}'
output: {"hour": 9, "minute": 46}
